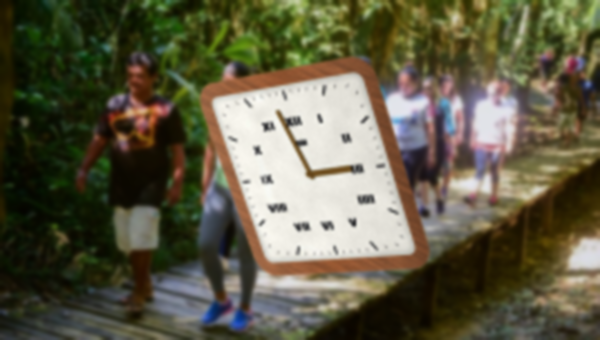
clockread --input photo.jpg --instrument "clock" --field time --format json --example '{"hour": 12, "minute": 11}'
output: {"hour": 2, "minute": 58}
